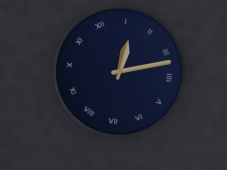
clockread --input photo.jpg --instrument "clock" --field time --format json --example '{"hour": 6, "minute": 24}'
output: {"hour": 1, "minute": 17}
